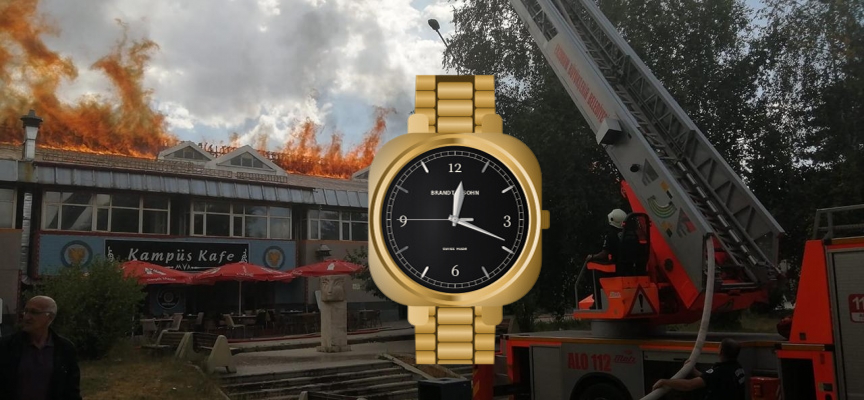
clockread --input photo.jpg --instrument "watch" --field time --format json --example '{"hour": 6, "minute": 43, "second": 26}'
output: {"hour": 12, "minute": 18, "second": 45}
